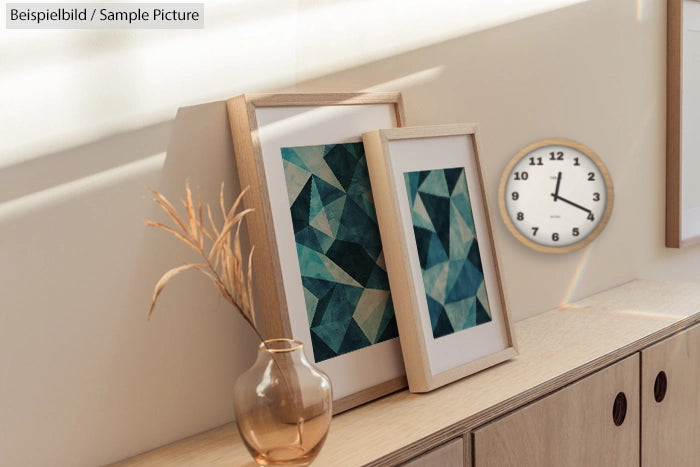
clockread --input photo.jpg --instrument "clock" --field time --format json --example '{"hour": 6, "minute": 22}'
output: {"hour": 12, "minute": 19}
